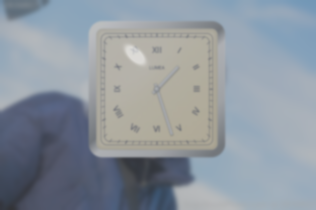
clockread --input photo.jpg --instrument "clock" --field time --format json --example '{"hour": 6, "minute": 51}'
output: {"hour": 1, "minute": 27}
